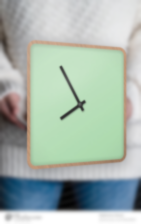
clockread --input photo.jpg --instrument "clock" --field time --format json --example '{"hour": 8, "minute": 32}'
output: {"hour": 7, "minute": 55}
